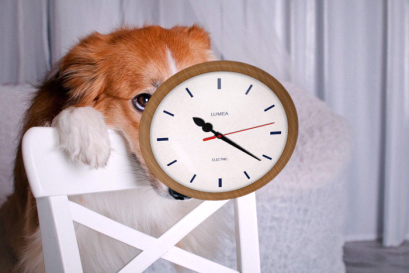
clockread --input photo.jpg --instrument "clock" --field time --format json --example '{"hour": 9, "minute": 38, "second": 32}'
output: {"hour": 10, "minute": 21, "second": 13}
